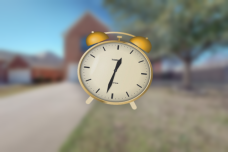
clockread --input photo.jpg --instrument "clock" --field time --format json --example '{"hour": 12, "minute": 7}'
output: {"hour": 12, "minute": 32}
